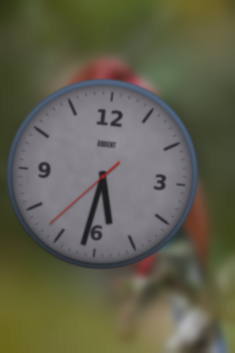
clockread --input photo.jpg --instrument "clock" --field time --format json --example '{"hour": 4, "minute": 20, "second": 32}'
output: {"hour": 5, "minute": 31, "second": 37}
